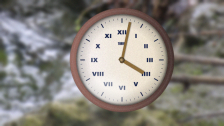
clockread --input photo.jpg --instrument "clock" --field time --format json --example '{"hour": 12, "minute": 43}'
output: {"hour": 4, "minute": 2}
